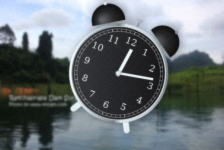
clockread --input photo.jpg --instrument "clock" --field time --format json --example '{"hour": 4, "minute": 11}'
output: {"hour": 12, "minute": 13}
